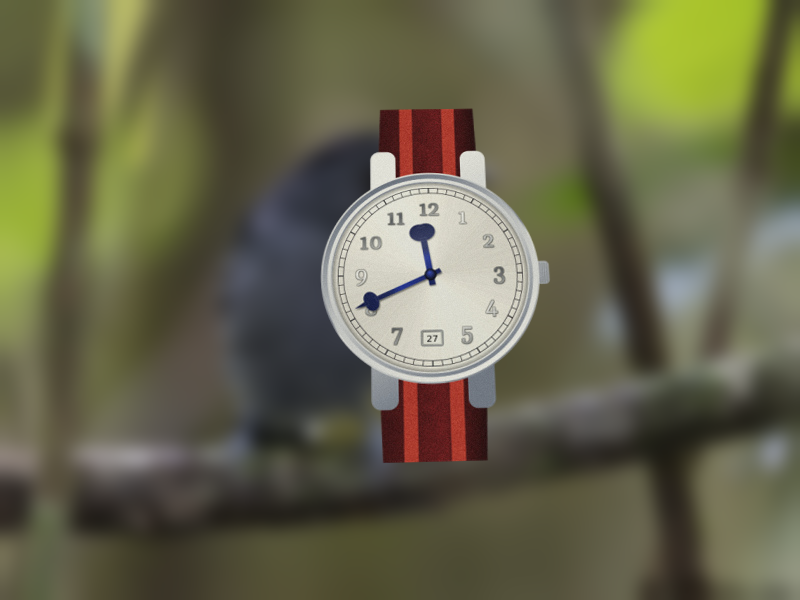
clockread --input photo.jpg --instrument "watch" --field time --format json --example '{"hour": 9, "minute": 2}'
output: {"hour": 11, "minute": 41}
